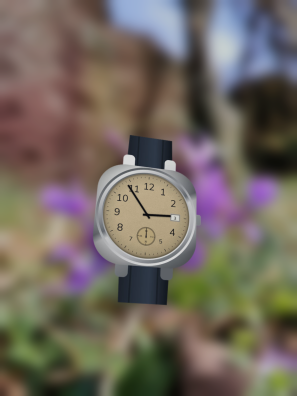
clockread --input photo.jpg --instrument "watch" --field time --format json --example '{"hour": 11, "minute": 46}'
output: {"hour": 2, "minute": 54}
